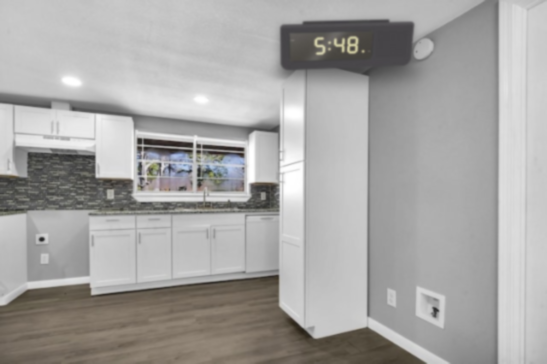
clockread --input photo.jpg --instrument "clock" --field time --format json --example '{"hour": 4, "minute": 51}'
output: {"hour": 5, "minute": 48}
